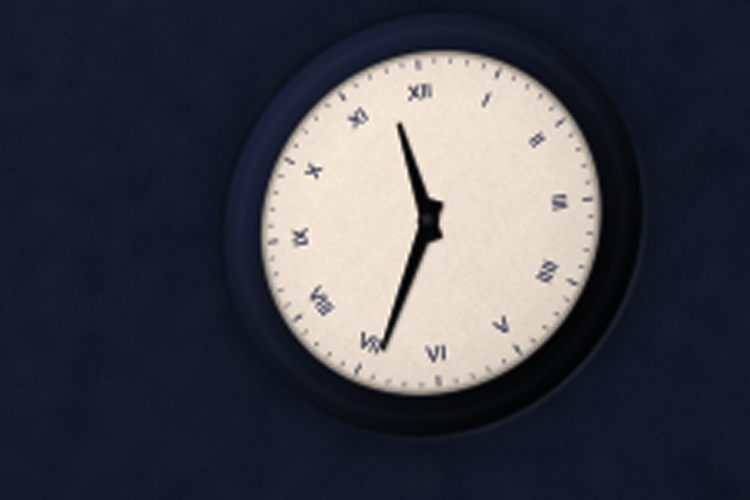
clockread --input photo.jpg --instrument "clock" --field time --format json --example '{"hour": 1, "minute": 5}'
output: {"hour": 11, "minute": 34}
